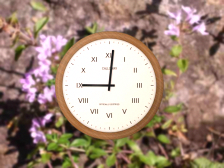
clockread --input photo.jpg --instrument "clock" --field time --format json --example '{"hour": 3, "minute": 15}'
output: {"hour": 9, "minute": 1}
